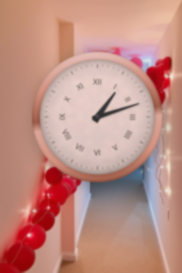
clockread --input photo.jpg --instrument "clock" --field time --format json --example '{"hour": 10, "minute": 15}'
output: {"hour": 1, "minute": 12}
